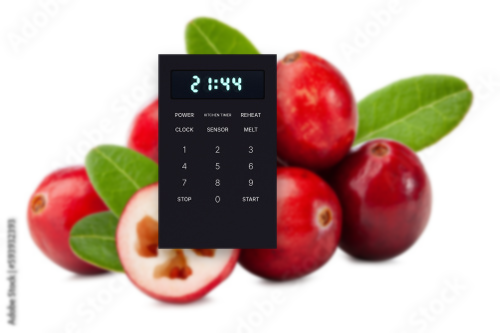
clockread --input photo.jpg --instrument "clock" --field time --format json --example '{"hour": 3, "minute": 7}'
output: {"hour": 21, "minute": 44}
